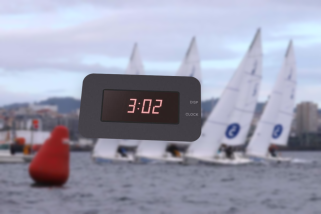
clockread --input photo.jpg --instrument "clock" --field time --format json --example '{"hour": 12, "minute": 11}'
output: {"hour": 3, "minute": 2}
